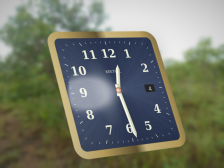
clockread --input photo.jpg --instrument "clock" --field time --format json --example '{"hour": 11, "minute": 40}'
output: {"hour": 12, "minute": 29}
